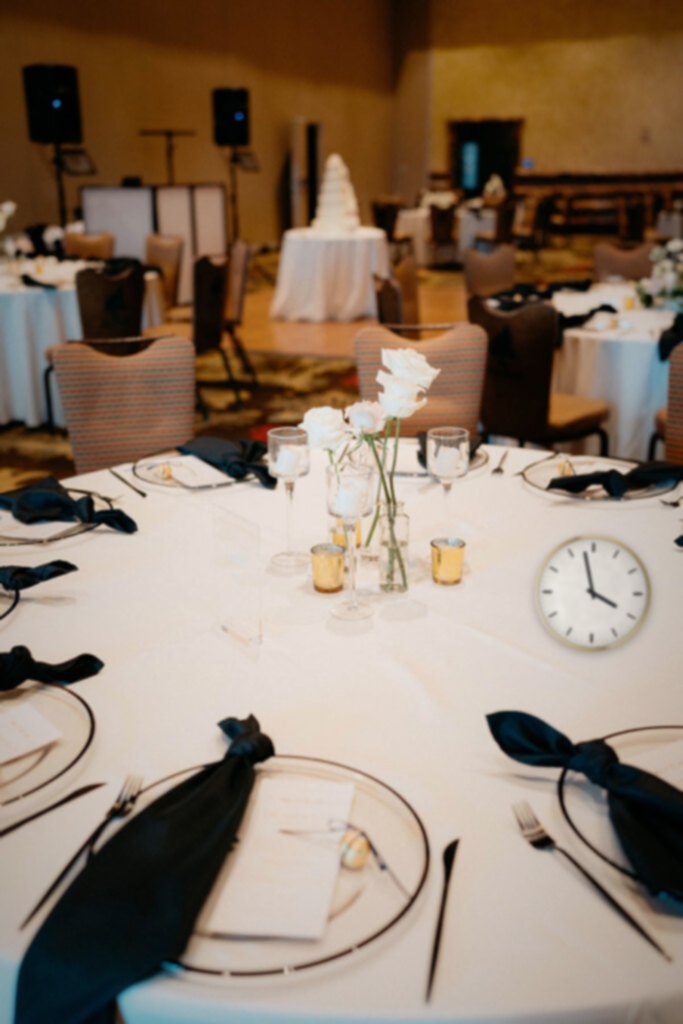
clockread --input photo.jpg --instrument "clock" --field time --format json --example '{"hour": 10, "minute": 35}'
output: {"hour": 3, "minute": 58}
